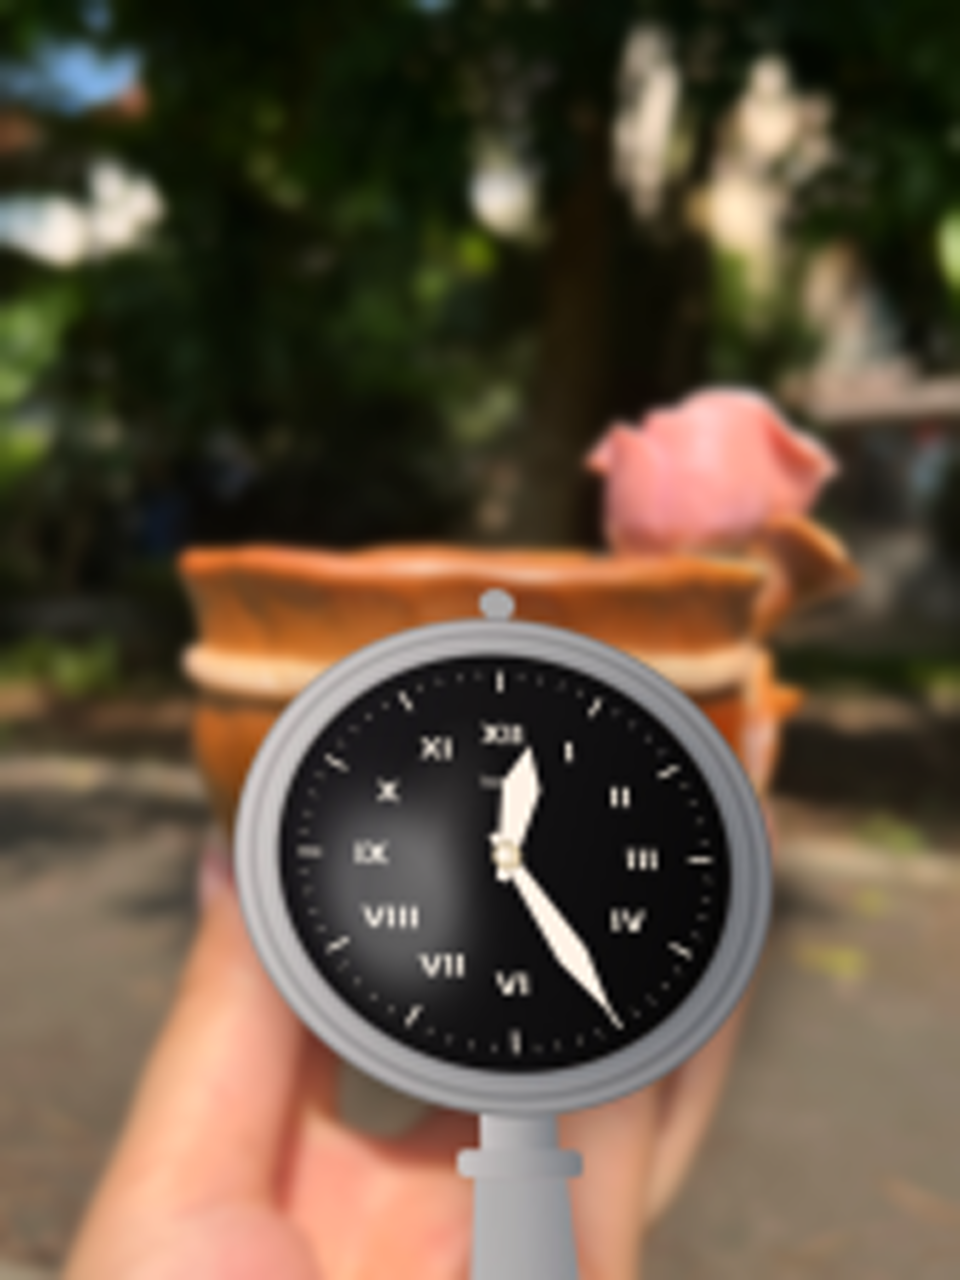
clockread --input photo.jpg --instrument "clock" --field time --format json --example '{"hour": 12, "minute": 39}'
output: {"hour": 12, "minute": 25}
